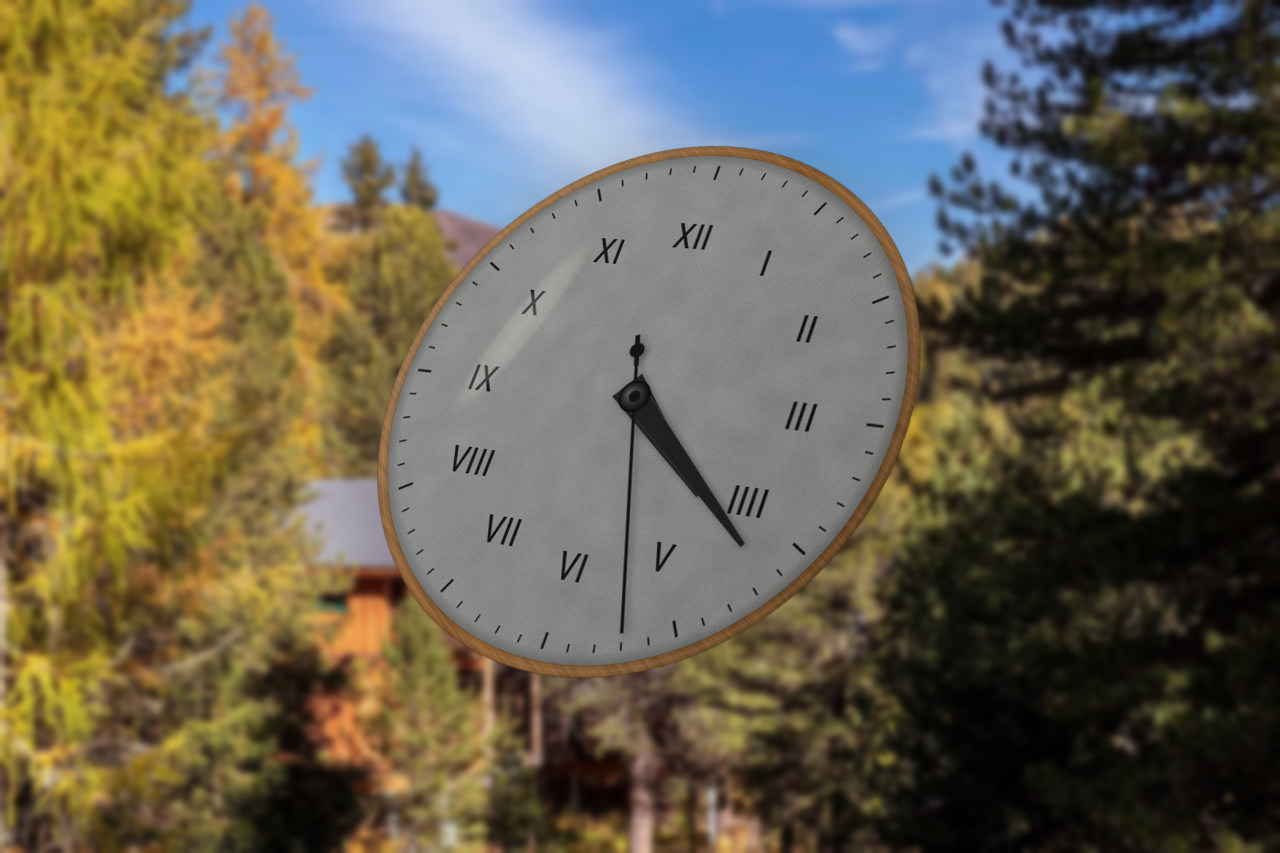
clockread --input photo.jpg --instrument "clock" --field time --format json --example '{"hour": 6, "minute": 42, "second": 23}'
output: {"hour": 4, "minute": 21, "second": 27}
